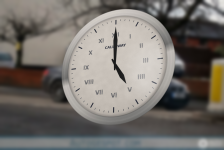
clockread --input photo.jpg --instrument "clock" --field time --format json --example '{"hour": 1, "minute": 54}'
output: {"hour": 5, "minute": 0}
